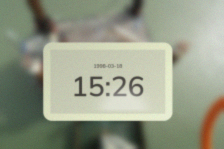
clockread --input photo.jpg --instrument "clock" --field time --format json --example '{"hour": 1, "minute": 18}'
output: {"hour": 15, "minute": 26}
